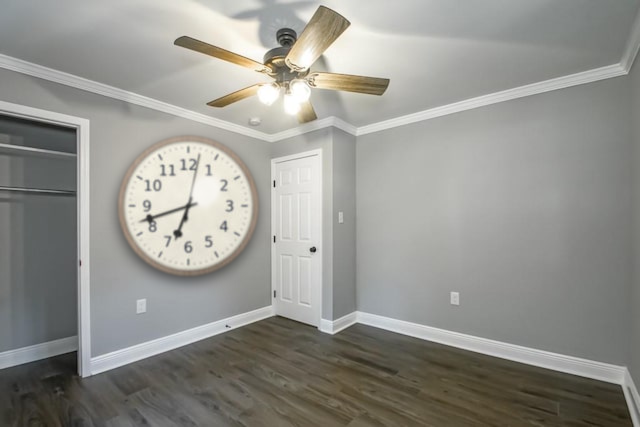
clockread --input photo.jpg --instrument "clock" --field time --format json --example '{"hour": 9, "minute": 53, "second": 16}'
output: {"hour": 6, "minute": 42, "second": 2}
